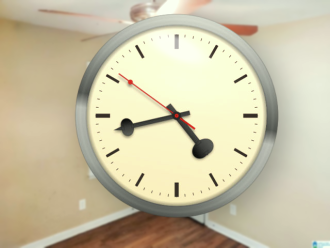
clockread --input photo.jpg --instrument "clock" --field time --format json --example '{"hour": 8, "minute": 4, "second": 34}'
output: {"hour": 4, "minute": 42, "second": 51}
